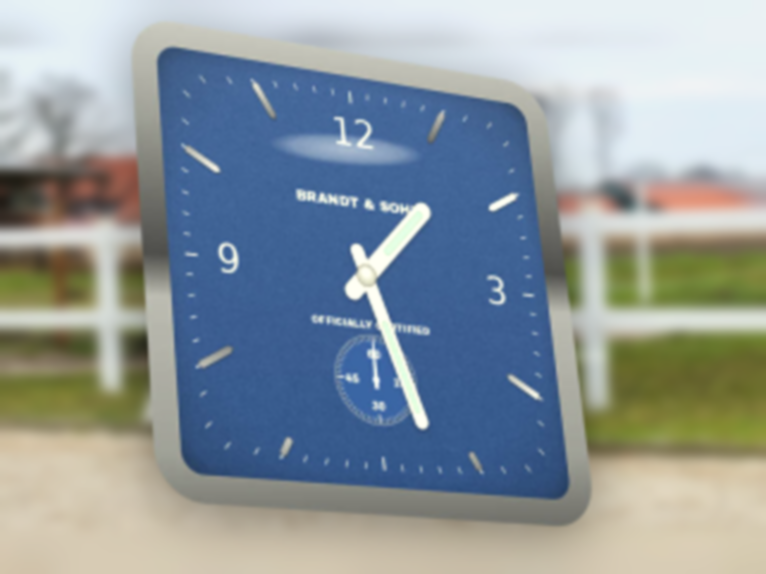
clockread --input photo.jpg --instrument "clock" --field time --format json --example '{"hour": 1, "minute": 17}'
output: {"hour": 1, "minute": 27}
